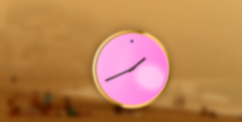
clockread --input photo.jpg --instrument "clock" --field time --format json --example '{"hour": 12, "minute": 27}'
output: {"hour": 1, "minute": 41}
